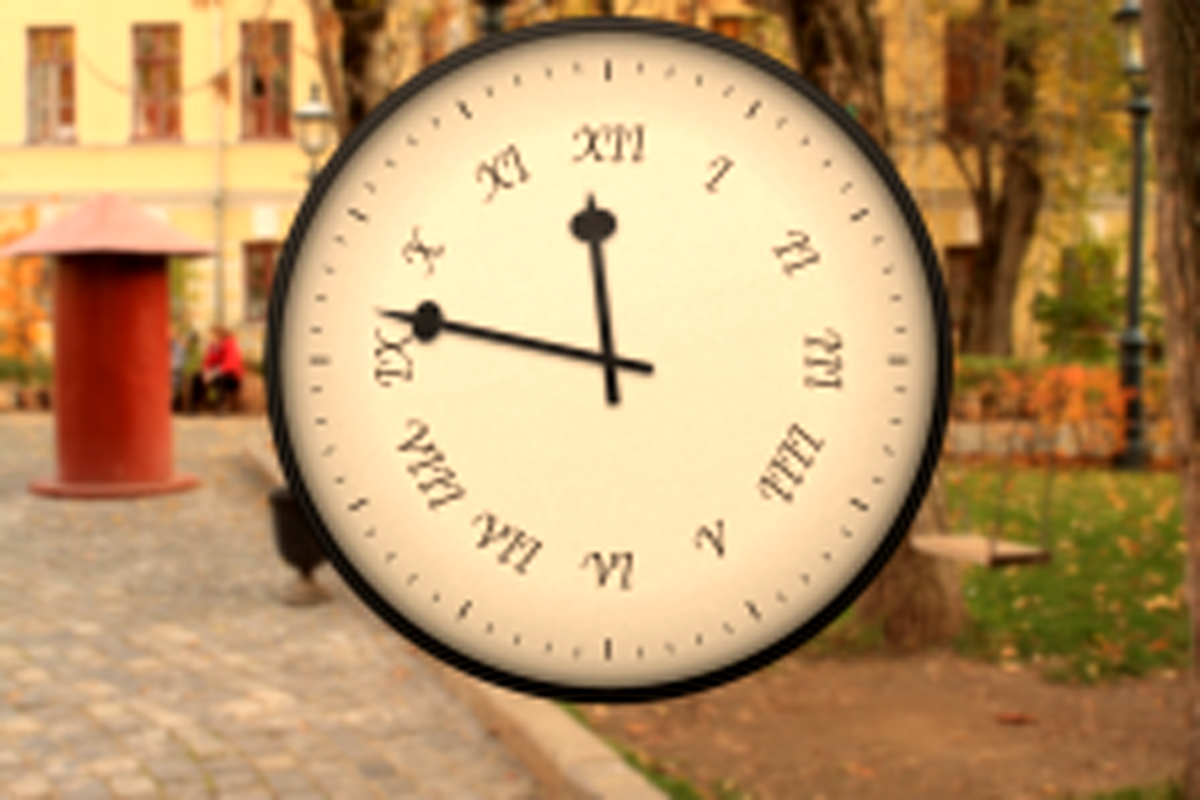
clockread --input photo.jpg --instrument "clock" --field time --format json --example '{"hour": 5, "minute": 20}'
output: {"hour": 11, "minute": 47}
